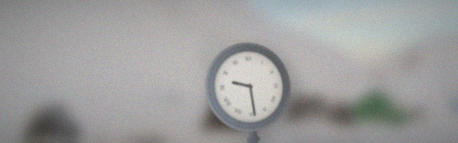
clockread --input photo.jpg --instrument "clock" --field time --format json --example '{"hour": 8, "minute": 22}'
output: {"hour": 9, "minute": 29}
